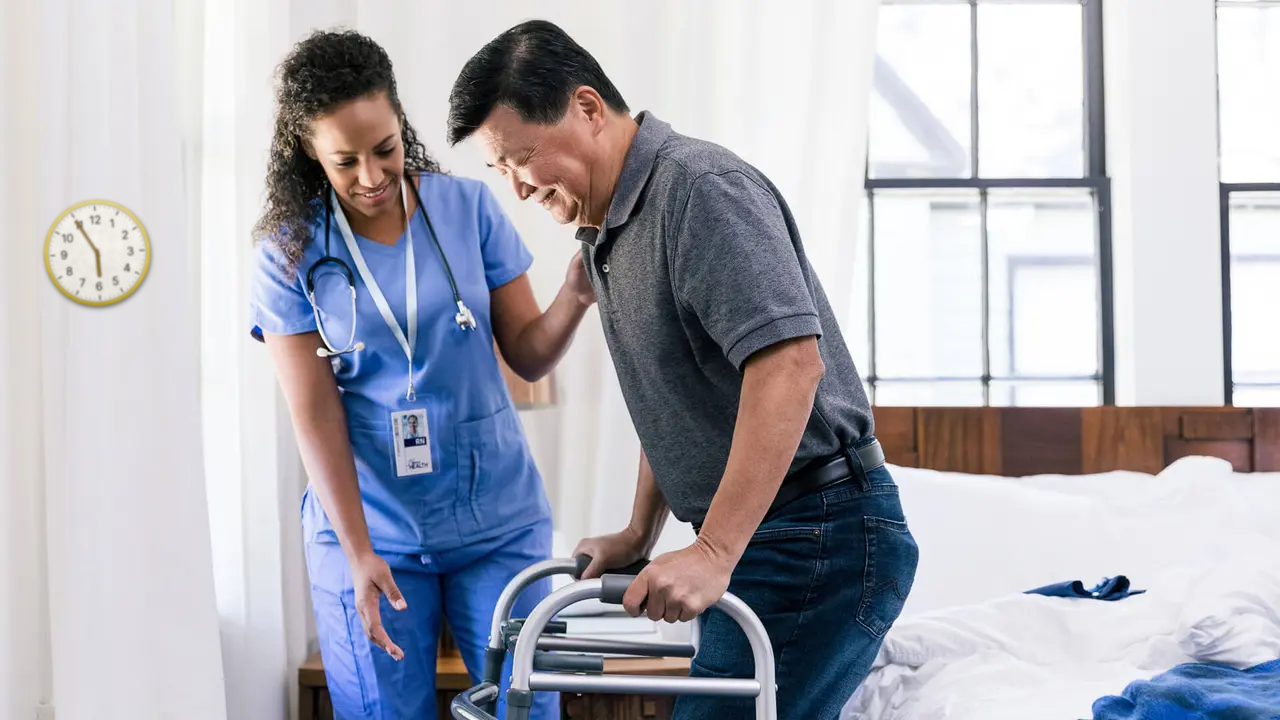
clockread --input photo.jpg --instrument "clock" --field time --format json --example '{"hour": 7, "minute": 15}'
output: {"hour": 5, "minute": 55}
